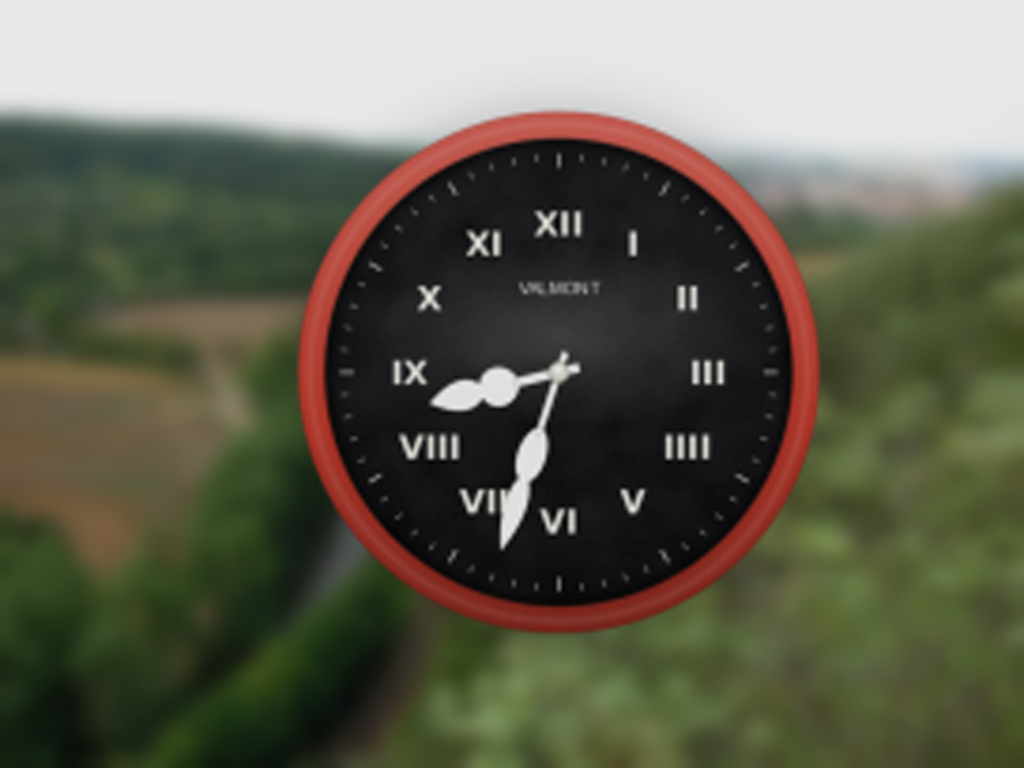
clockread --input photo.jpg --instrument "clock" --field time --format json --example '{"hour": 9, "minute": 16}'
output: {"hour": 8, "minute": 33}
